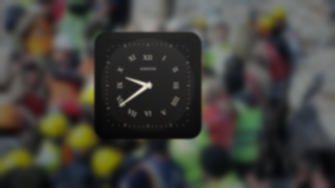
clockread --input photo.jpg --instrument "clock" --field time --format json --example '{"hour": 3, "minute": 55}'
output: {"hour": 9, "minute": 39}
